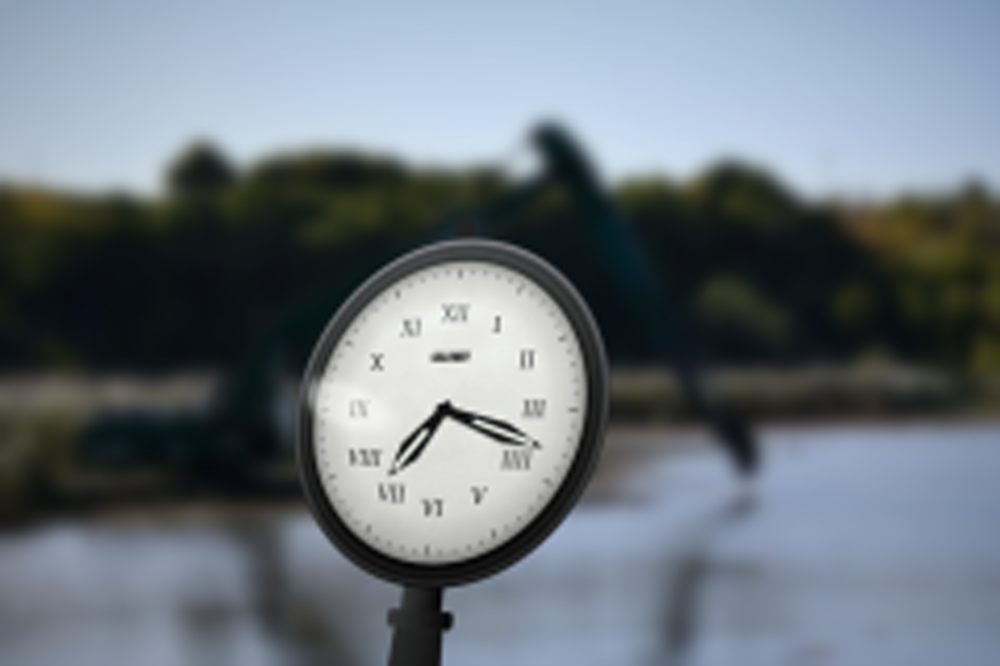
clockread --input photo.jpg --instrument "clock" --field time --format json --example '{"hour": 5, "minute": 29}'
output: {"hour": 7, "minute": 18}
